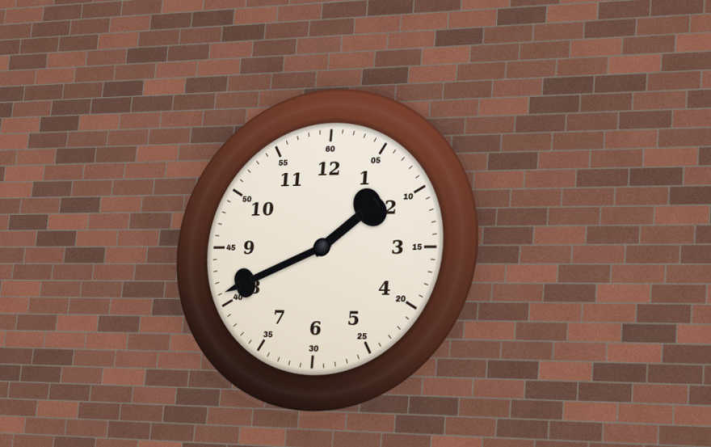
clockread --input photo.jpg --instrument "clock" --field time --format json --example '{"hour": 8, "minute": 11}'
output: {"hour": 1, "minute": 41}
